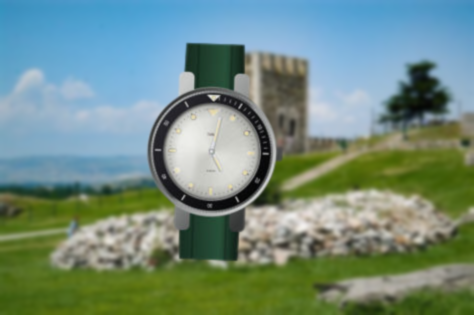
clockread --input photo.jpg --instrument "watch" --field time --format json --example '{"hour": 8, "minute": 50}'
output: {"hour": 5, "minute": 2}
